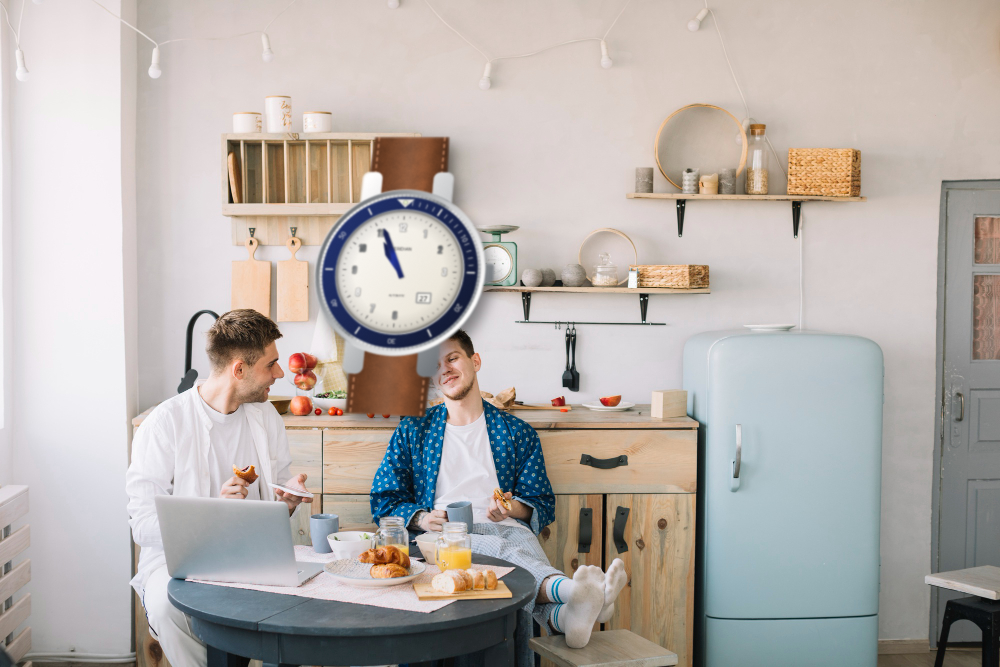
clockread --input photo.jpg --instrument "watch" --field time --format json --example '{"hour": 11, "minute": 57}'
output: {"hour": 10, "minute": 56}
